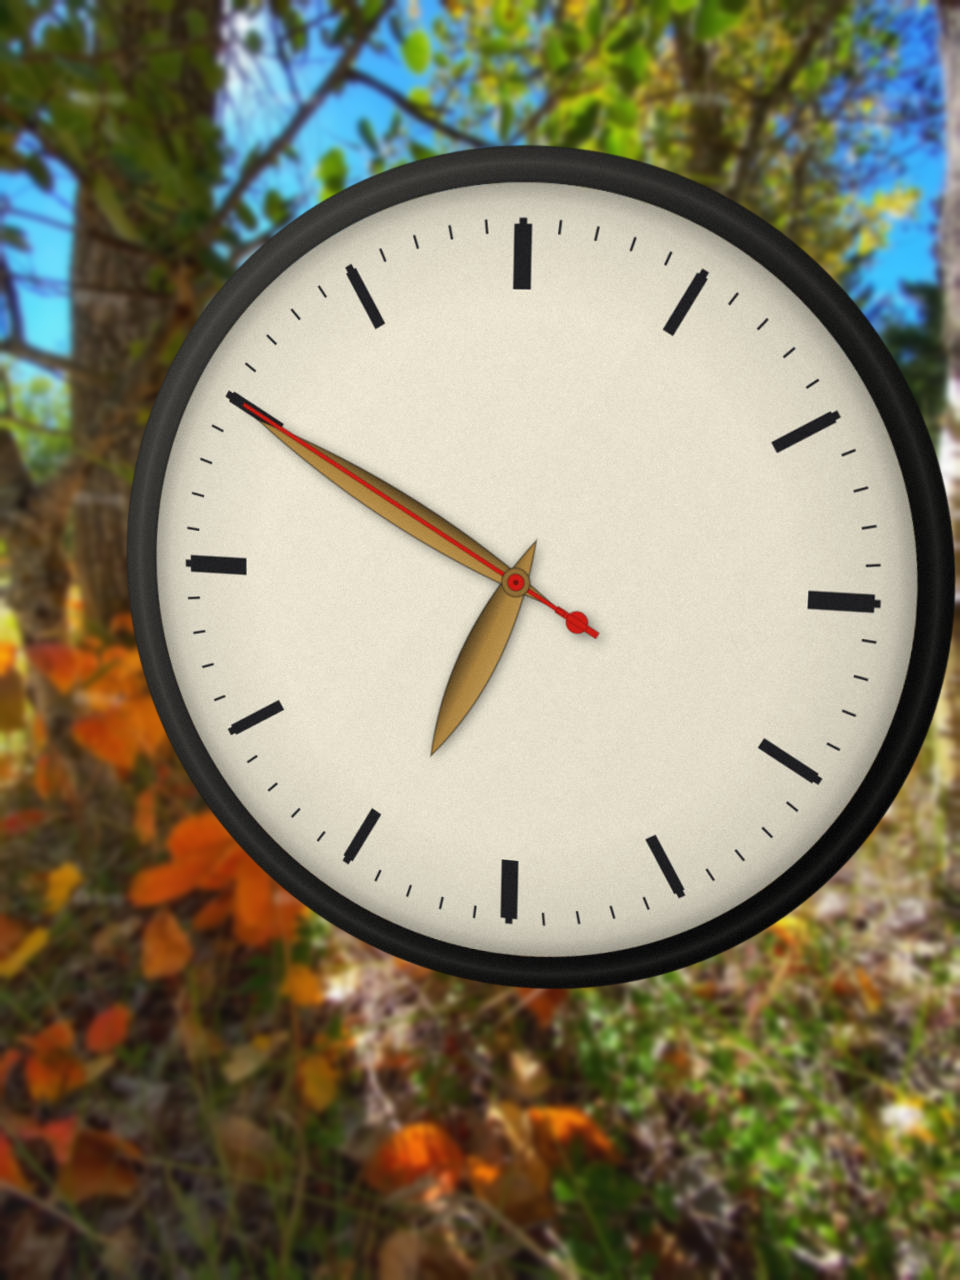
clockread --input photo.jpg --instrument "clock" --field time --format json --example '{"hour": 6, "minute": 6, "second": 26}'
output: {"hour": 6, "minute": 49, "second": 50}
